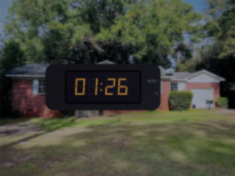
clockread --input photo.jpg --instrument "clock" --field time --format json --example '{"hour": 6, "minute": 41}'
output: {"hour": 1, "minute": 26}
